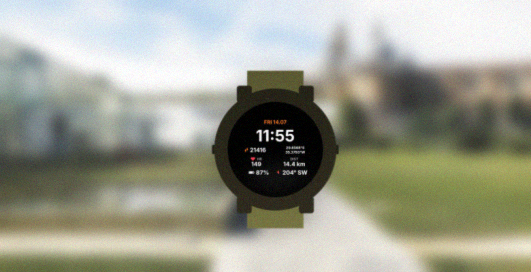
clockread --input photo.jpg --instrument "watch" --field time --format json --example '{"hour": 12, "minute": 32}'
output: {"hour": 11, "minute": 55}
